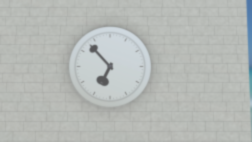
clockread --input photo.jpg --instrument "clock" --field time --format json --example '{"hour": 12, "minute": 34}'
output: {"hour": 6, "minute": 53}
